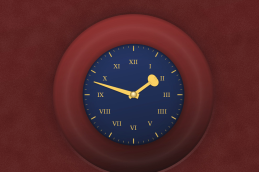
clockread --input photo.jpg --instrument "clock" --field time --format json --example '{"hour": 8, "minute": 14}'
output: {"hour": 1, "minute": 48}
